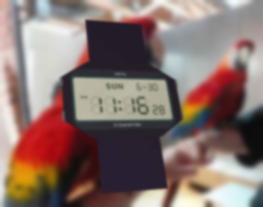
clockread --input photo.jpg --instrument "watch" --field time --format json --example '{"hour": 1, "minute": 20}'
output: {"hour": 11, "minute": 16}
